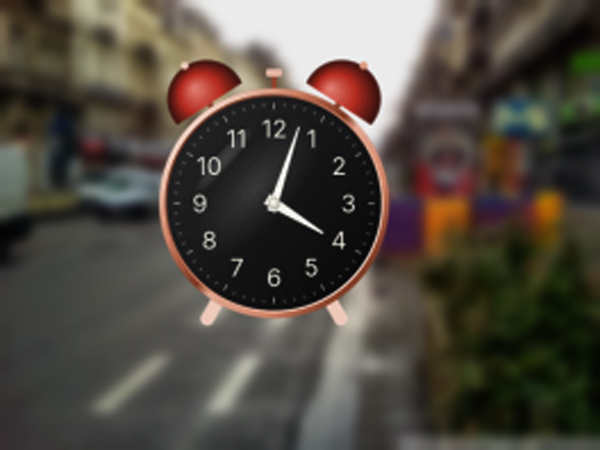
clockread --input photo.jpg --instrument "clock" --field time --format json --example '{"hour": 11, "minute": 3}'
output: {"hour": 4, "minute": 3}
